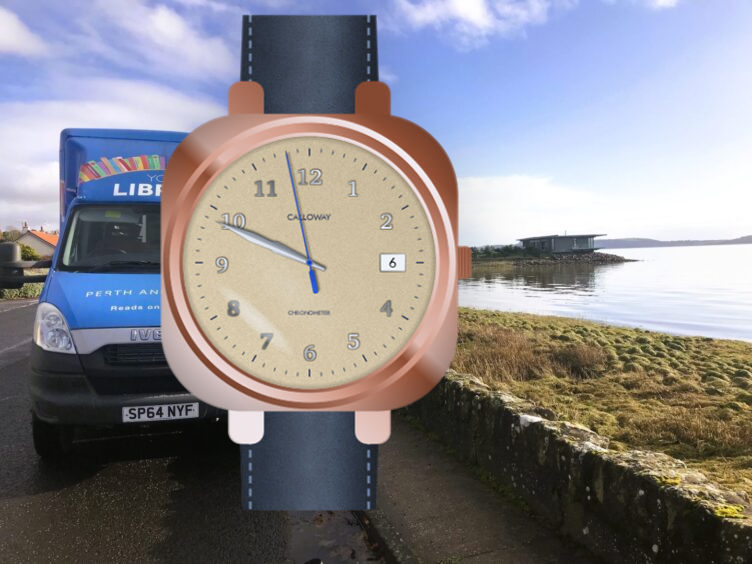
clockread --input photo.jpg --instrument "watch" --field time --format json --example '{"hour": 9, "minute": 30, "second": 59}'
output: {"hour": 9, "minute": 48, "second": 58}
